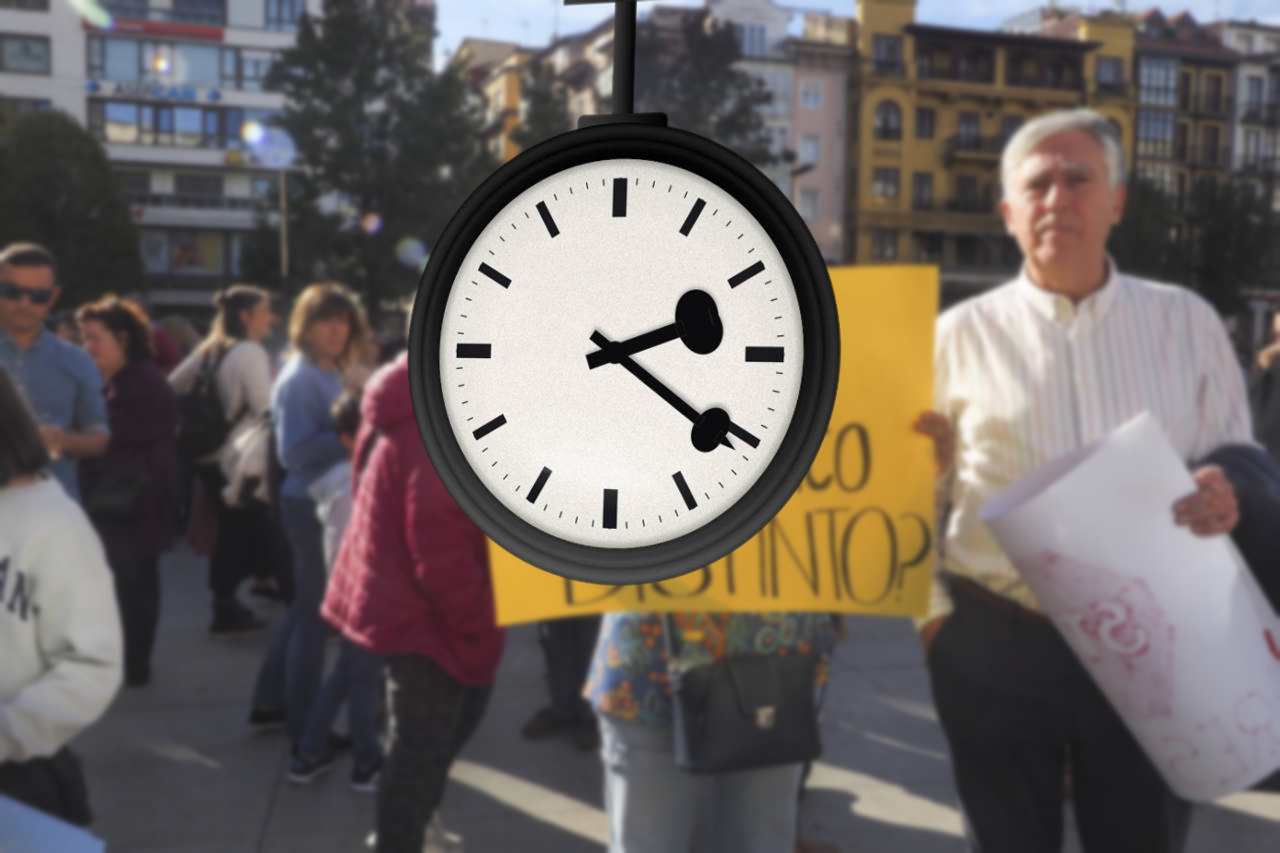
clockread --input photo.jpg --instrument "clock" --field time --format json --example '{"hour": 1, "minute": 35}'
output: {"hour": 2, "minute": 21}
